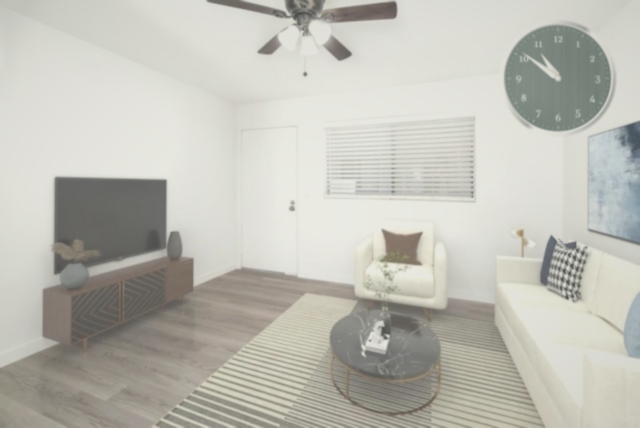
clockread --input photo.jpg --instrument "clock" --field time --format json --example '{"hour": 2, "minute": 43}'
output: {"hour": 10, "minute": 51}
